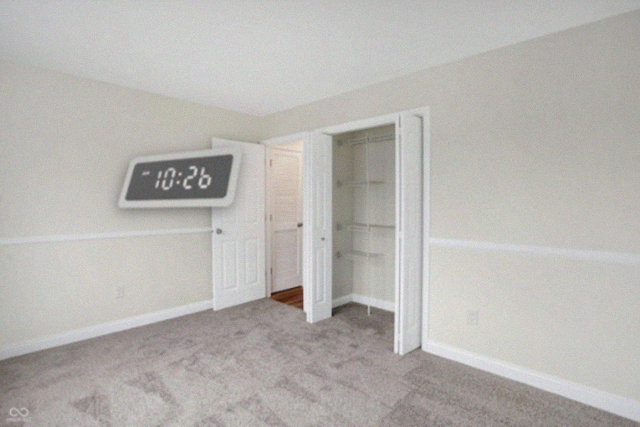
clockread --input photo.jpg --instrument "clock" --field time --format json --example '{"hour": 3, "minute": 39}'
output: {"hour": 10, "minute": 26}
